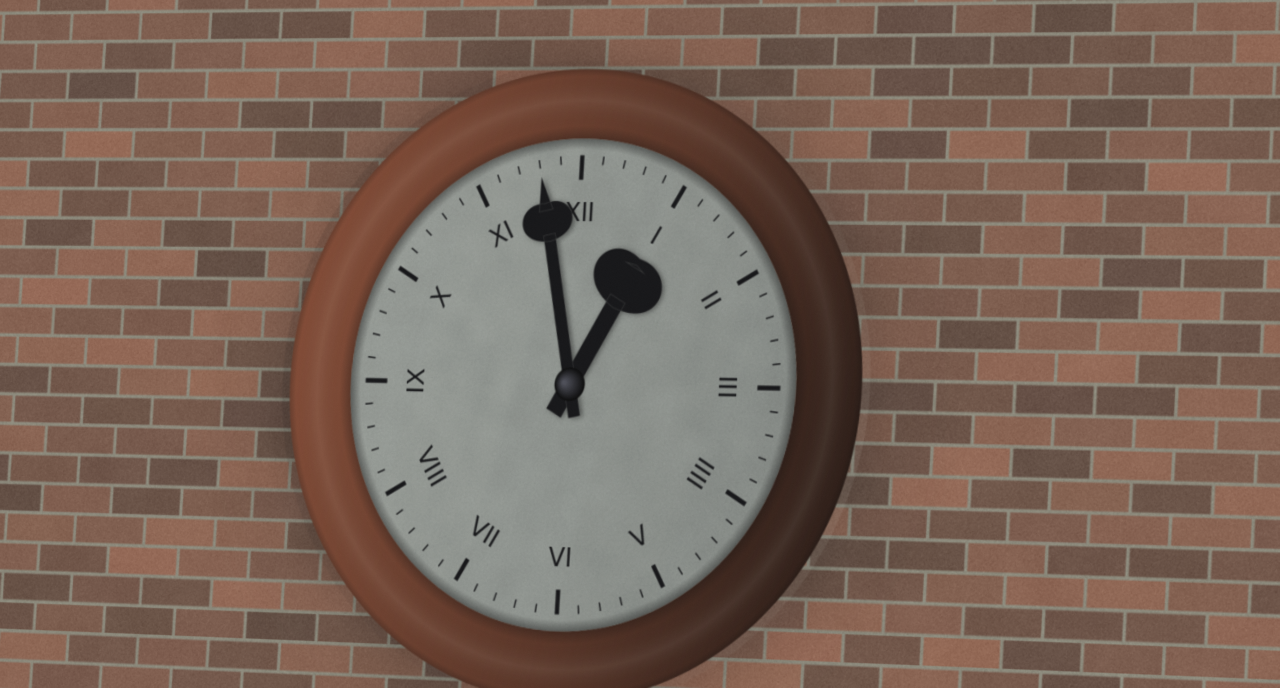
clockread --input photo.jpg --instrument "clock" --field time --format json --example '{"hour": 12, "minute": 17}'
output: {"hour": 12, "minute": 58}
